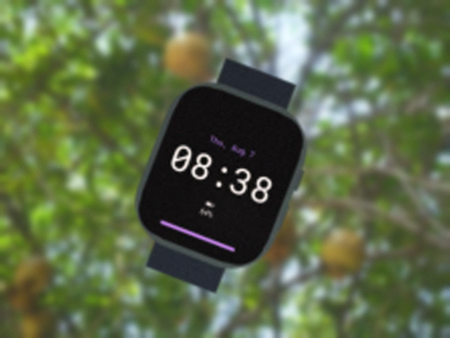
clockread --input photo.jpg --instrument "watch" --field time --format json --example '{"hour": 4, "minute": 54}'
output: {"hour": 8, "minute": 38}
